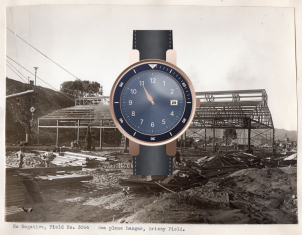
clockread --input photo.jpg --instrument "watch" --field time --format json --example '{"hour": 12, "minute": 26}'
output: {"hour": 10, "minute": 55}
